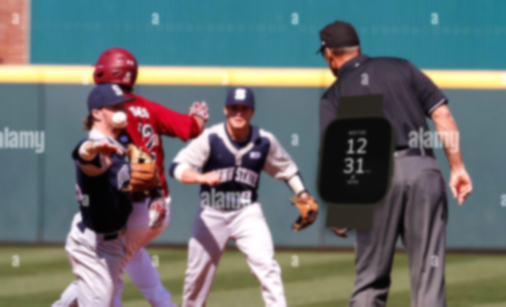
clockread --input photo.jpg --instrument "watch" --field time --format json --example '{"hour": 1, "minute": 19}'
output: {"hour": 12, "minute": 31}
